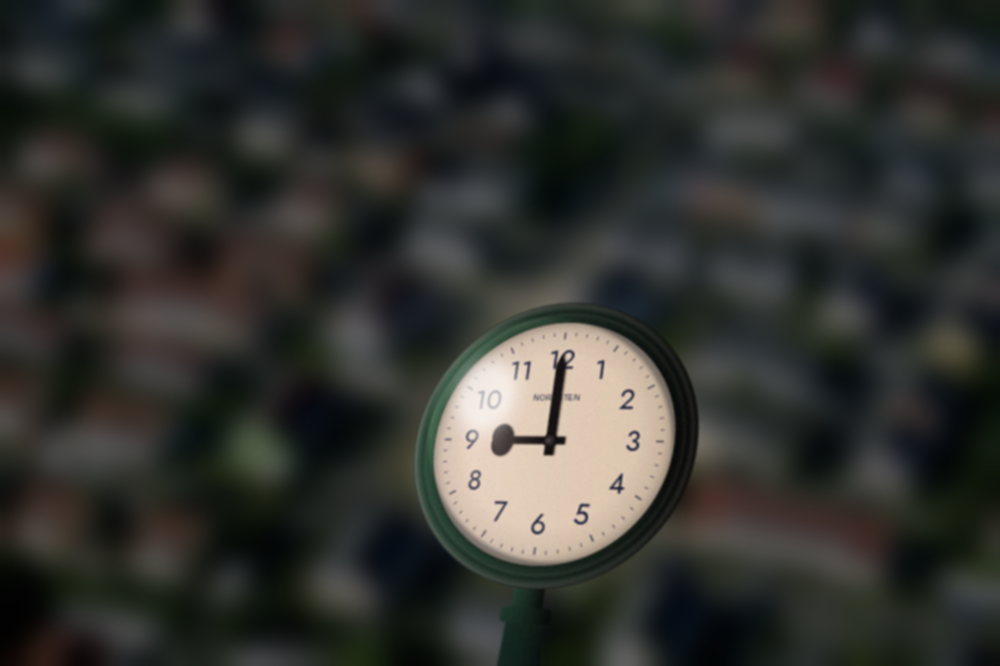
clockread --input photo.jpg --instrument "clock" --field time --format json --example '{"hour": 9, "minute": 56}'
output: {"hour": 9, "minute": 0}
